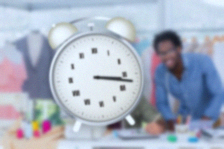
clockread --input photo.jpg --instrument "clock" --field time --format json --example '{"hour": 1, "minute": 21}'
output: {"hour": 3, "minute": 17}
